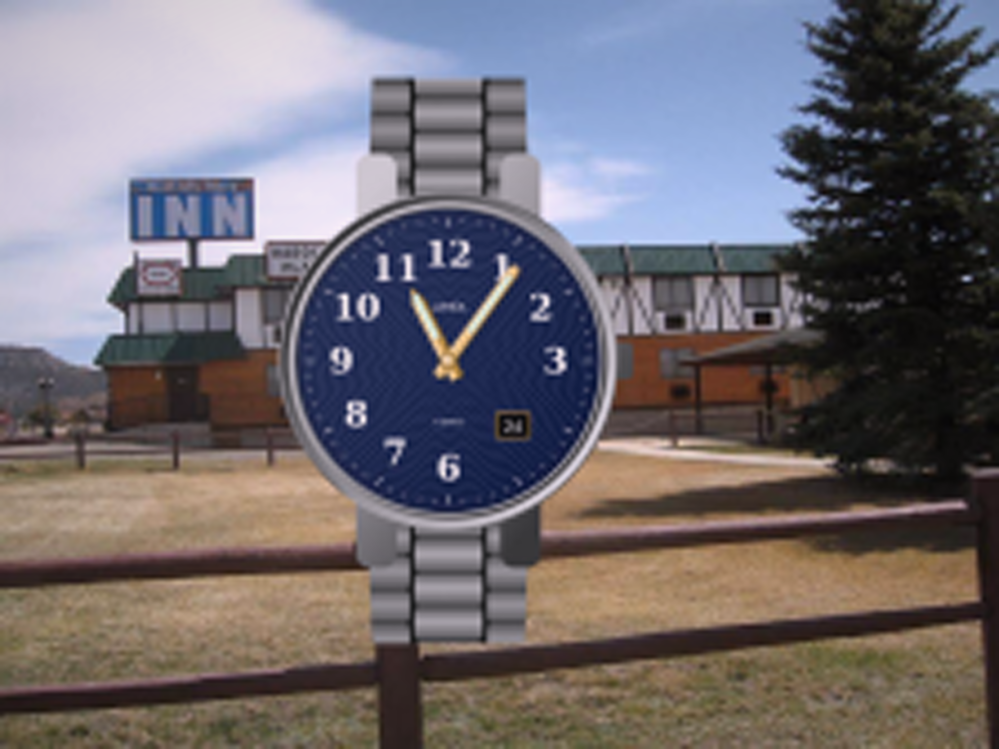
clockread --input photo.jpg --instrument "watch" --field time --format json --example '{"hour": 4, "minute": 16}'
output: {"hour": 11, "minute": 6}
